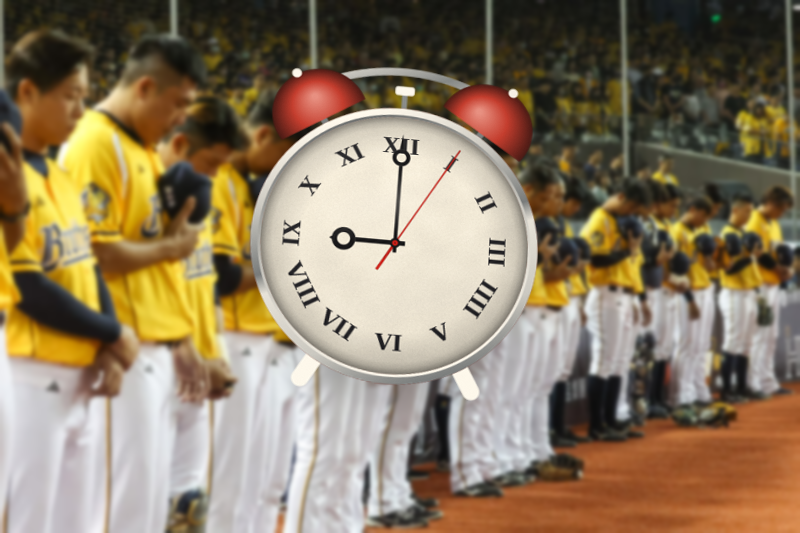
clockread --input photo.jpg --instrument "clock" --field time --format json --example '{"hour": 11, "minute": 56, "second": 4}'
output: {"hour": 9, "minute": 0, "second": 5}
